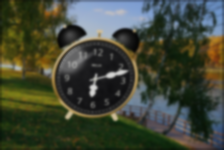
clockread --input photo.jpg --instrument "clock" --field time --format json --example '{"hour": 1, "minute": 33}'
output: {"hour": 6, "minute": 12}
